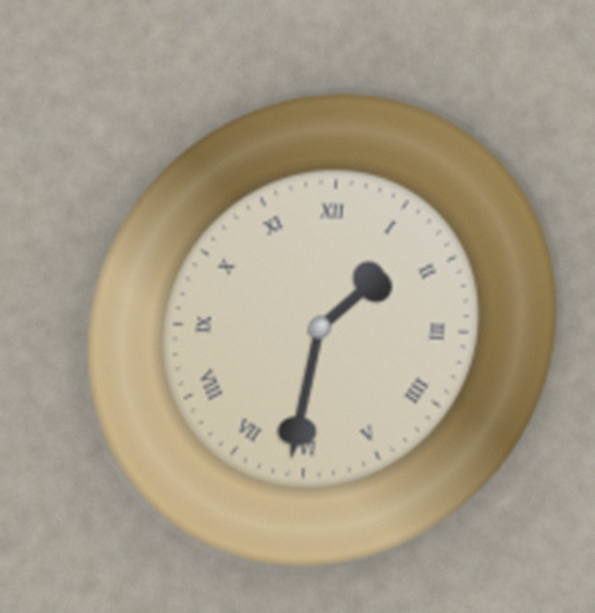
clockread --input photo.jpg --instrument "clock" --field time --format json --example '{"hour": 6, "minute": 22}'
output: {"hour": 1, "minute": 31}
